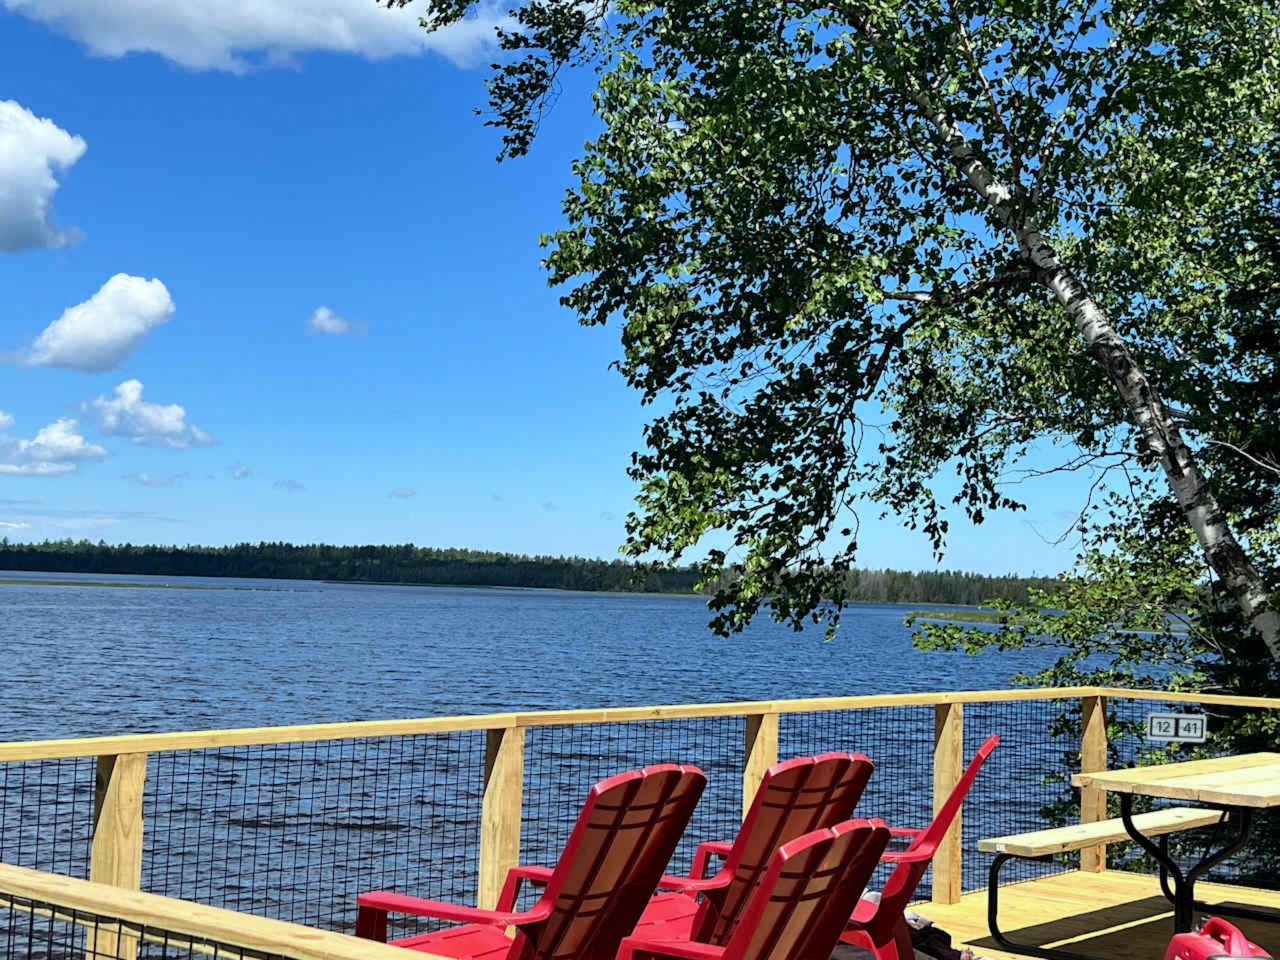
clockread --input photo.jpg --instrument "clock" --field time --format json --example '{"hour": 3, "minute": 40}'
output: {"hour": 12, "minute": 41}
